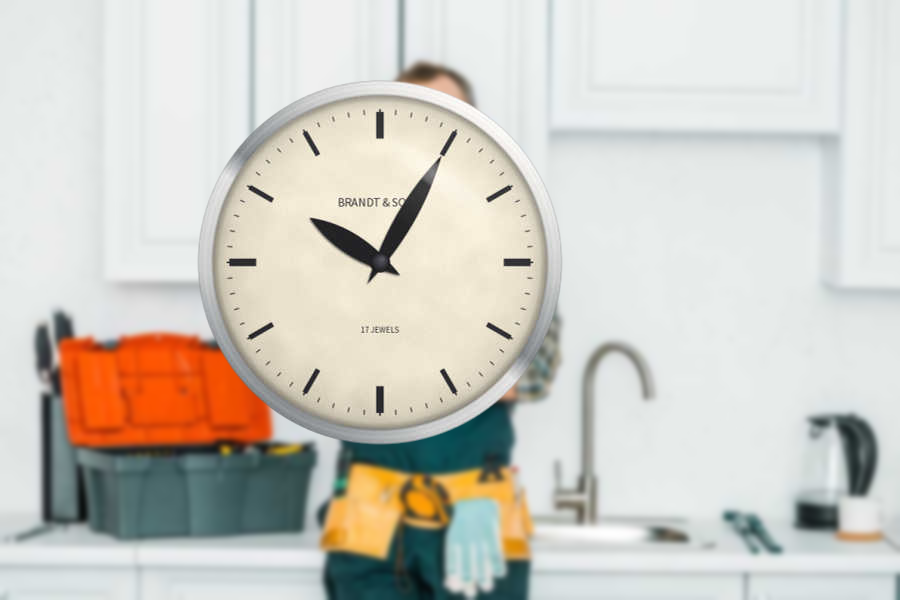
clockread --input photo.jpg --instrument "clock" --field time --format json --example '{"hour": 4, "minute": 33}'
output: {"hour": 10, "minute": 5}
